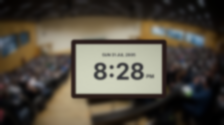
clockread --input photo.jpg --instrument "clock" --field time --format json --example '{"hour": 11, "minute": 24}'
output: {"hour": 8, "minute": 28}
